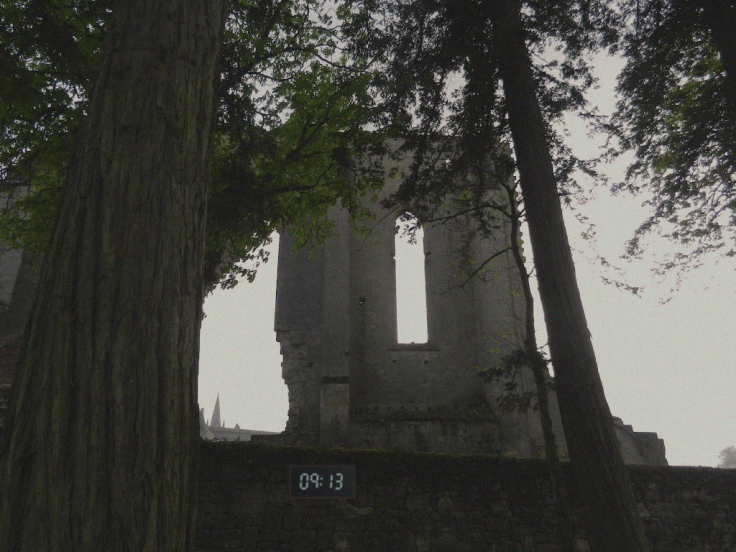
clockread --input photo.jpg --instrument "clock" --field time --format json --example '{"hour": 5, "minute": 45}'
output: {"hour": 9, "minute": 13}
